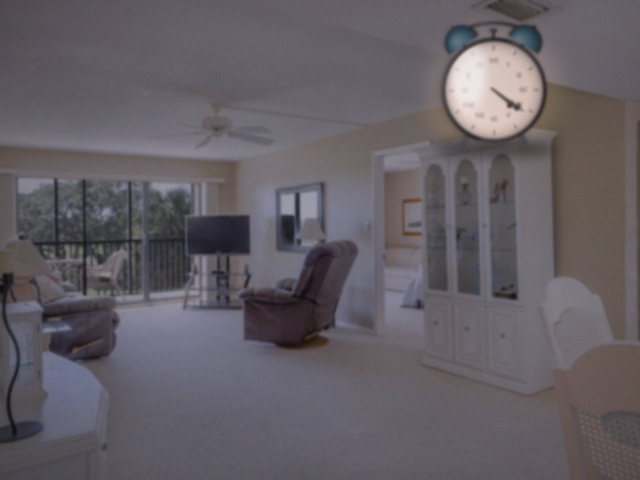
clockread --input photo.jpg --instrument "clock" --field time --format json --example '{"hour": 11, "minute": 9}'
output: {"hour": 4, "minute": 21}
